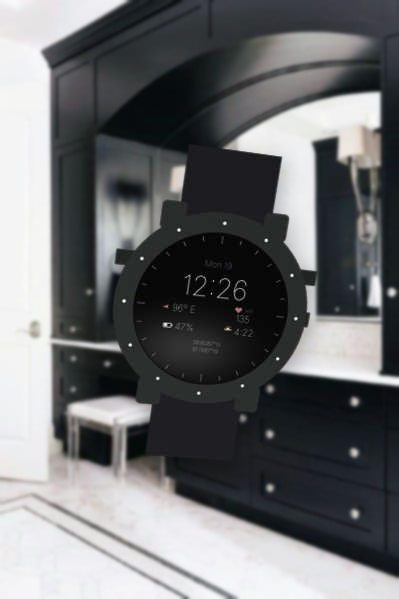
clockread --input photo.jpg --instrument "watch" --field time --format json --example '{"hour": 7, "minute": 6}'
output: {"hour": 12, "minute": 26}
